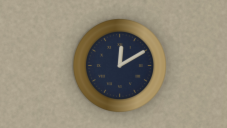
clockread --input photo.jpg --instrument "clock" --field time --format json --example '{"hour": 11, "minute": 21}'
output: {"hour": 12, "minute": 10}
